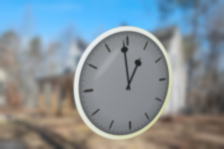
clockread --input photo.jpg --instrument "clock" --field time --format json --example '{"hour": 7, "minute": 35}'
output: {"hour": 12, "minute": 59}
